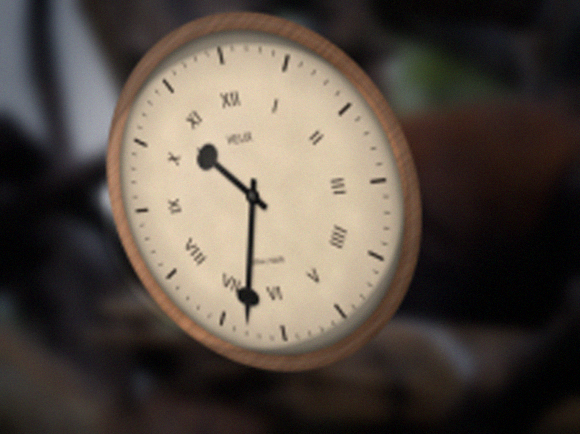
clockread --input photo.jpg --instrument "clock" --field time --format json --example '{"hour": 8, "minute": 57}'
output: {"hour": 10, "minute": 33}
